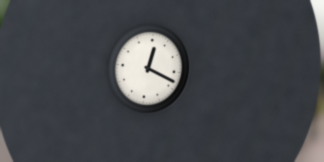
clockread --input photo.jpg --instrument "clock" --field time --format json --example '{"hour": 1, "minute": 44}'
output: {"hour": 12, "minute": 18}
